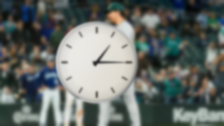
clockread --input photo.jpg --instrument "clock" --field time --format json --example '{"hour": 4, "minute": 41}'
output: {"hour": 1, "minute": 15}
